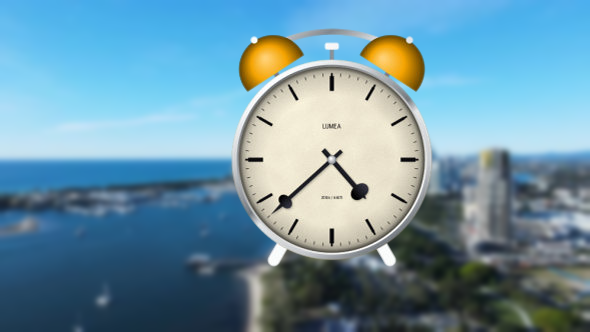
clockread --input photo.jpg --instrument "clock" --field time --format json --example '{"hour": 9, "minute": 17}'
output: {"hour": 4, "minute": 38}
